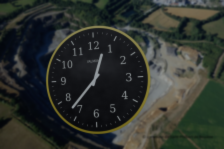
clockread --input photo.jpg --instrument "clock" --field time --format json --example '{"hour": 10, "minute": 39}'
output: {"hour": 12, "minute": 37}
